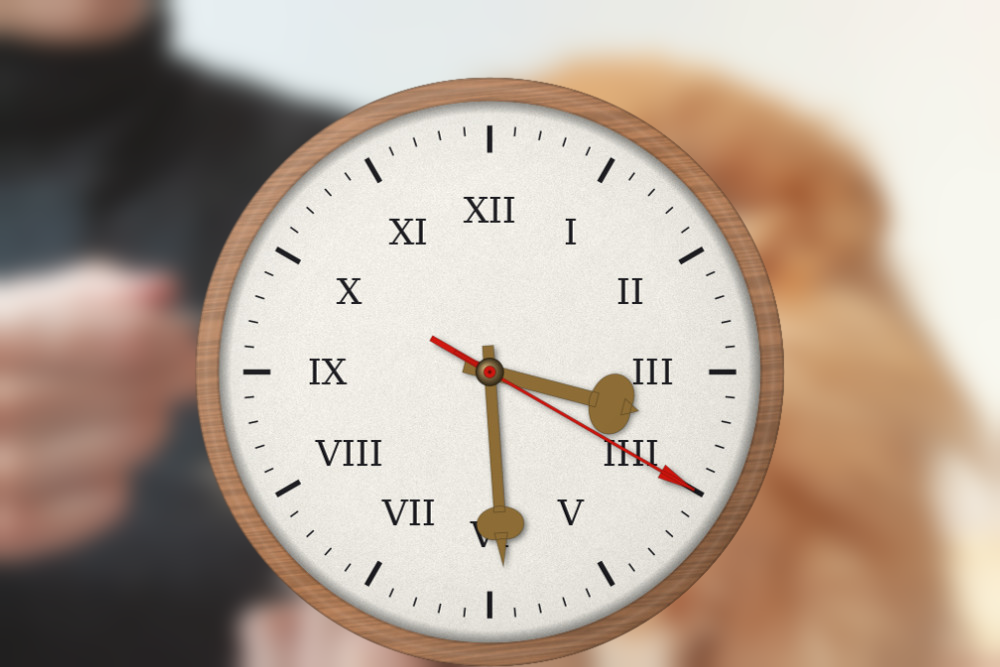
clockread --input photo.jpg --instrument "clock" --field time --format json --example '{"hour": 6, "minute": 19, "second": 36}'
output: {"hour": 3, "minute": 29, "second": 20}
